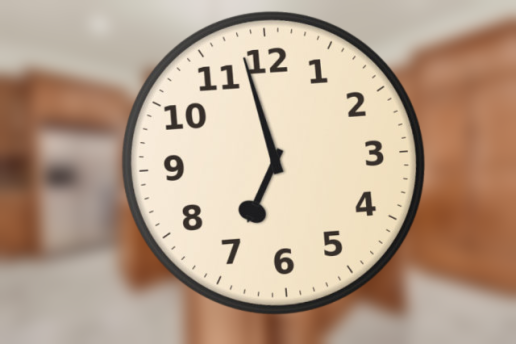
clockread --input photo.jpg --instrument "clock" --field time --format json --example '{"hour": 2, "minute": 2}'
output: {"hour": 6, "minute": 58}
